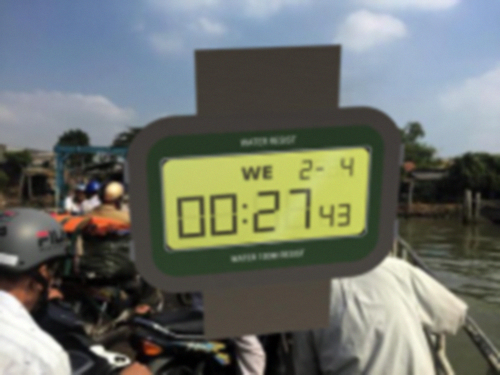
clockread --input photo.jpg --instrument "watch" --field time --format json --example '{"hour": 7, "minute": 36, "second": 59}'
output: {"hour": 0, "minute": 27, "second": 43}
